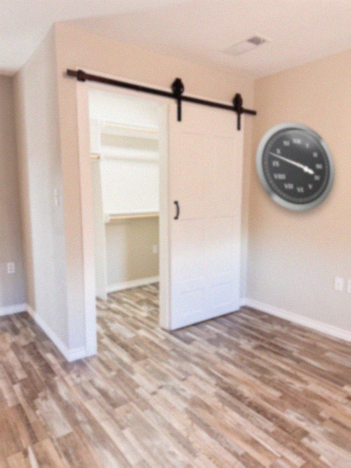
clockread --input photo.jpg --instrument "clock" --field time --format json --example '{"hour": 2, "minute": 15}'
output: {"hour": 3, "minute": 48}
